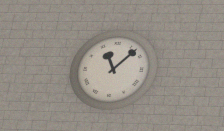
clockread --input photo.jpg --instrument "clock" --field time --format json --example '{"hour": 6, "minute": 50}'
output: {"hour": 11, "minute": 7}
